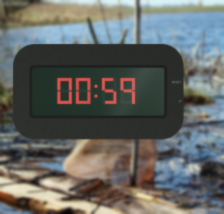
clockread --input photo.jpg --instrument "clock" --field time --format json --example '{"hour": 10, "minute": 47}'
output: {"hour": 0, "minute": 59}
